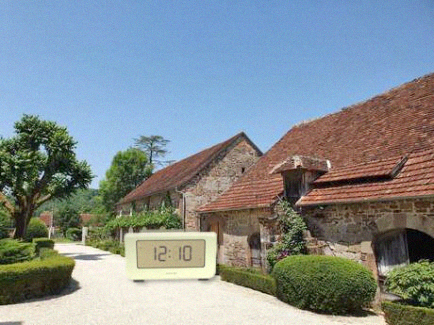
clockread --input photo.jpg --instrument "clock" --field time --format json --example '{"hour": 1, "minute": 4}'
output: {"hour": 12, "minute": 10}
